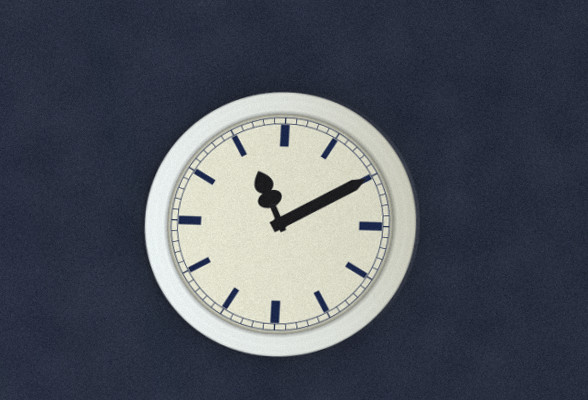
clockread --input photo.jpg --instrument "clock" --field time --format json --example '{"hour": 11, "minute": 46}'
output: {"hour": 11, "minute": 10}
